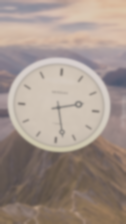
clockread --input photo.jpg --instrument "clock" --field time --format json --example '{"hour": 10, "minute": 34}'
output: {"hour": 2, "minute": 28}
